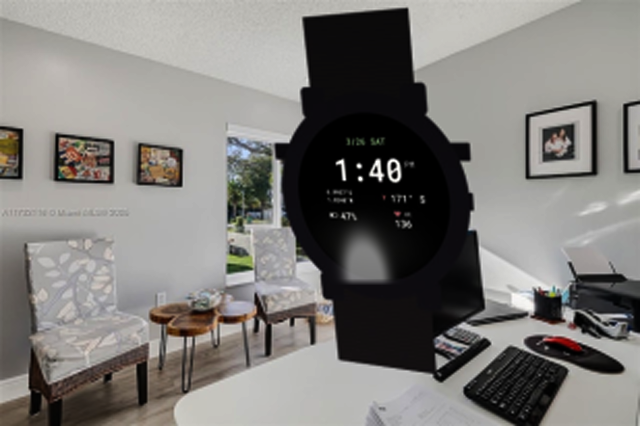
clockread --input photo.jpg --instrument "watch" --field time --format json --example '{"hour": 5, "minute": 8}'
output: {"hour": 1, "minute": 40}
